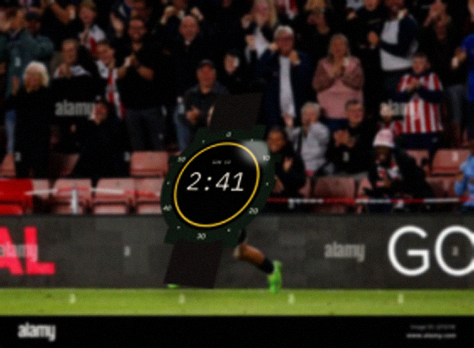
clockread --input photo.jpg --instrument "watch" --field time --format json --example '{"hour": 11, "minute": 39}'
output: {"hour": 2, "minute": 41}
